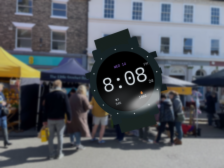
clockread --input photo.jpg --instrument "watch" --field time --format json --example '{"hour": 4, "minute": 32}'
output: {"hour": 8, "minute": 8}
